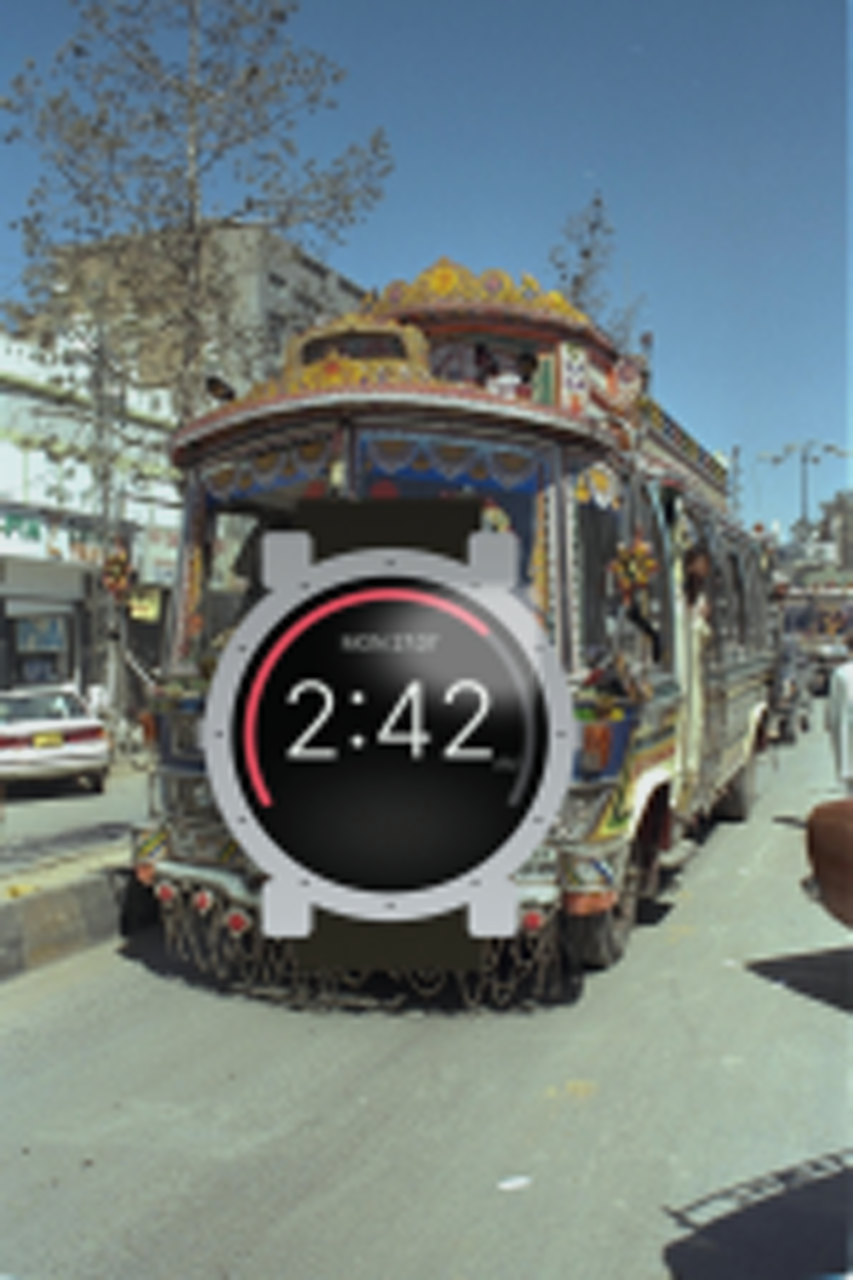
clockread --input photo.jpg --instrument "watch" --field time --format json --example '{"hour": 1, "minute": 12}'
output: {"hour": 2, "minute": 42}
